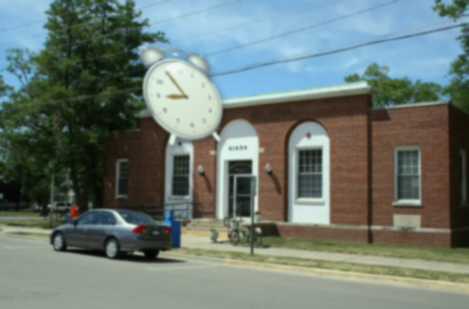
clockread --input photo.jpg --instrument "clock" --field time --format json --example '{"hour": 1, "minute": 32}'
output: {"hour": 8, "minute": 55}
